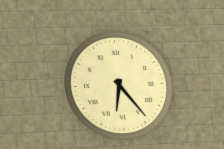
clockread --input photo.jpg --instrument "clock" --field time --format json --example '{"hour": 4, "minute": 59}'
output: {"hour": 6, "minute": 24}
